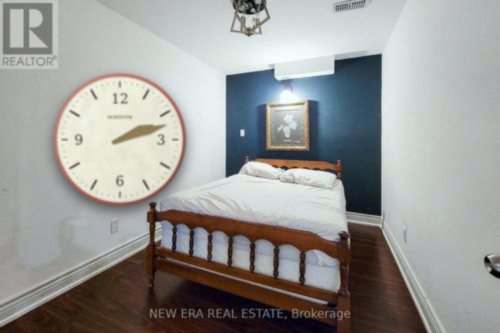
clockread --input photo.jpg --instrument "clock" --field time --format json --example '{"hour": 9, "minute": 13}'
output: {"hour": 2, "minute": 12}
